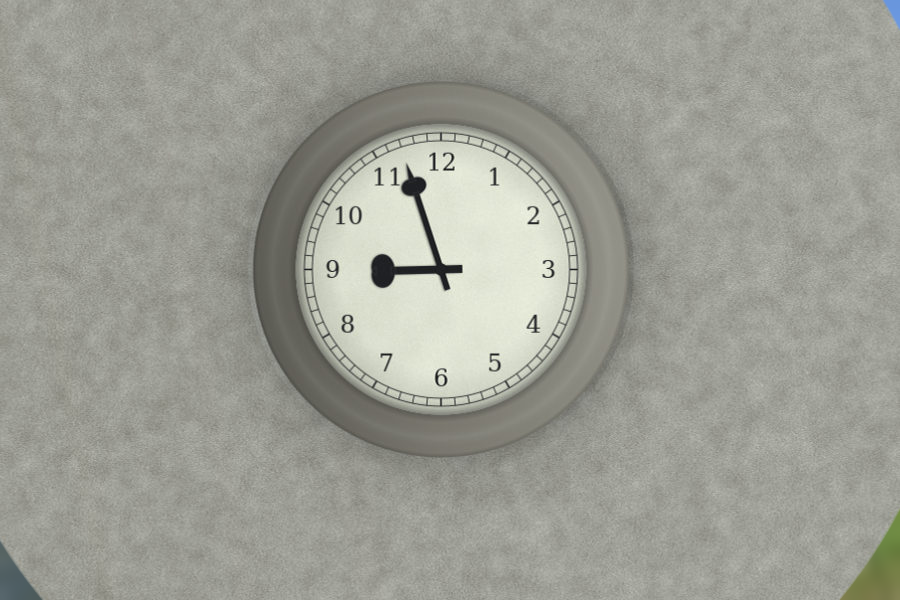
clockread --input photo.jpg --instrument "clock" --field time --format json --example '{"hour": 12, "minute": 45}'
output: {"hour": 8, "minute": 57}
